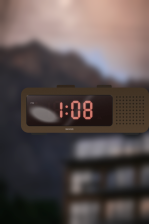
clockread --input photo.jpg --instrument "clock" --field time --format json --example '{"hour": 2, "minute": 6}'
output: {"hour": 1, "minute": 8}
